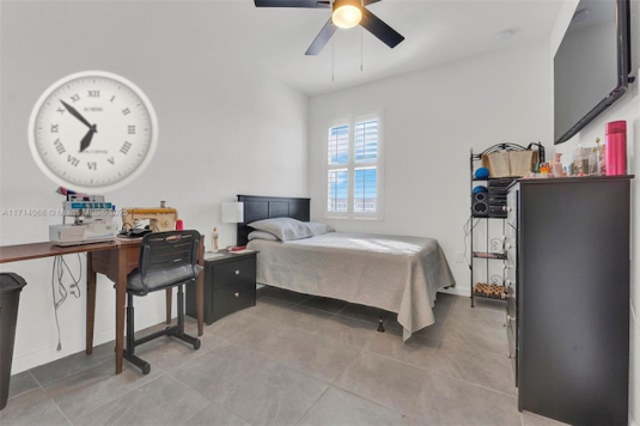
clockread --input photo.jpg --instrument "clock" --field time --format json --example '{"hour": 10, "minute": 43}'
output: {"hour": 6, "minute": 52}
